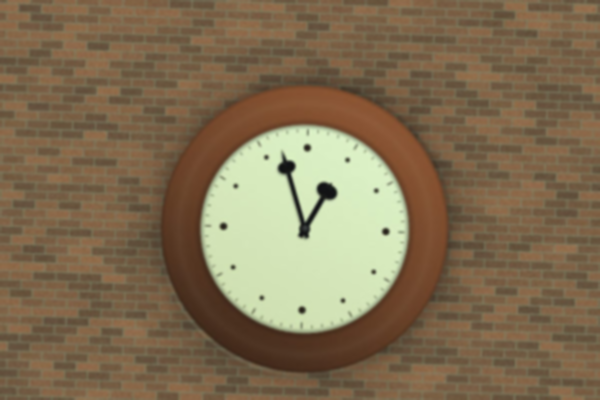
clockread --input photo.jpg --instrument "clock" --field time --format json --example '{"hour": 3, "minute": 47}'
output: {"hour": 12, "minute": 57}
